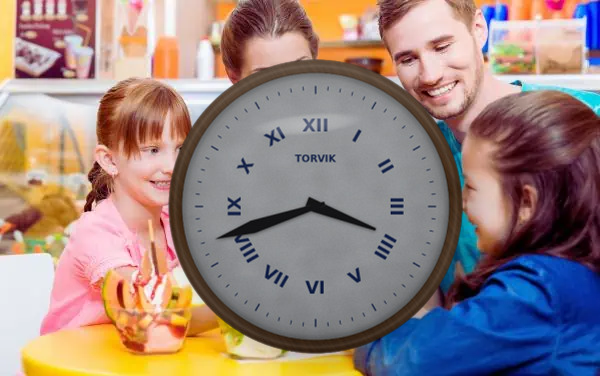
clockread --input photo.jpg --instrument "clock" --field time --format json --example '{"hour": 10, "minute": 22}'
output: {"hour": 3, "minute": 42}
